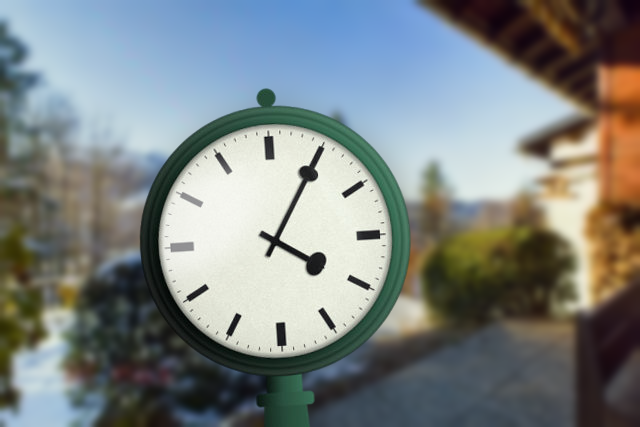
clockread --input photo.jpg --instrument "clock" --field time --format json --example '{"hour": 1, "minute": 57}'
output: {"hour": 4, "minute": 5}
